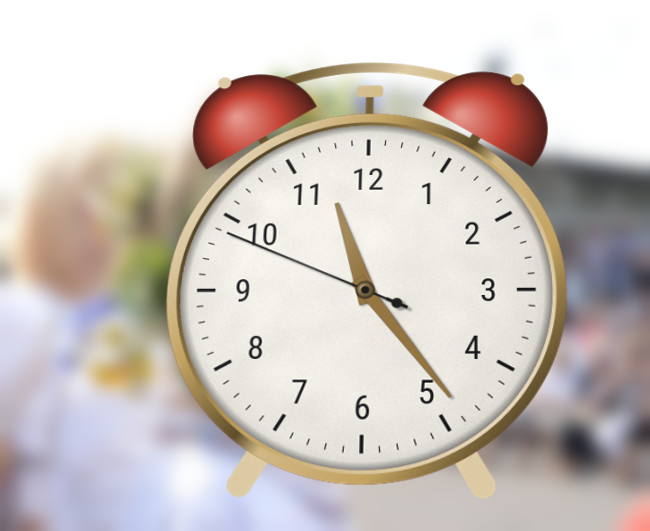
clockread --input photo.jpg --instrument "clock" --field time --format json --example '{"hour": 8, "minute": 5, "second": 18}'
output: {"hour": 11, "minute": 23, "second": 49}
